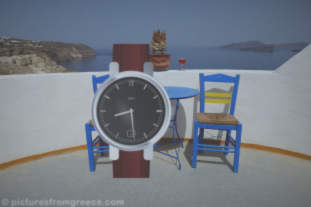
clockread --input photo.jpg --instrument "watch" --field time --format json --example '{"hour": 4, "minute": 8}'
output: {"hour": 8, "minute": 29}
